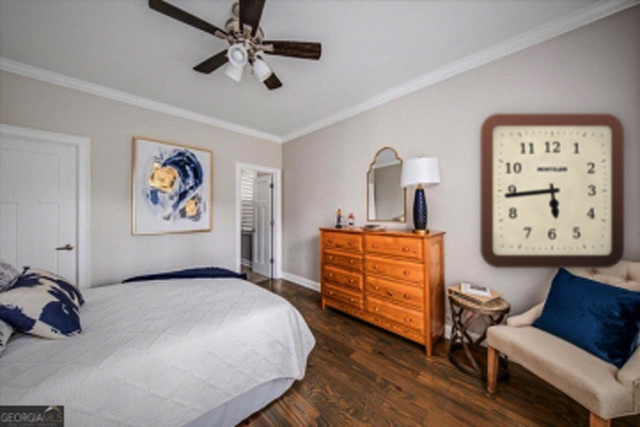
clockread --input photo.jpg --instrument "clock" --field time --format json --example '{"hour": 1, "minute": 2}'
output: {"hour": 5, "minute": 44}
